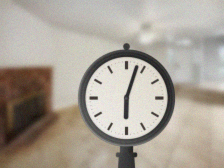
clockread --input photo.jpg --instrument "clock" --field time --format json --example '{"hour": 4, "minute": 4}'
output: {"hour": 6, "minute": 3}
